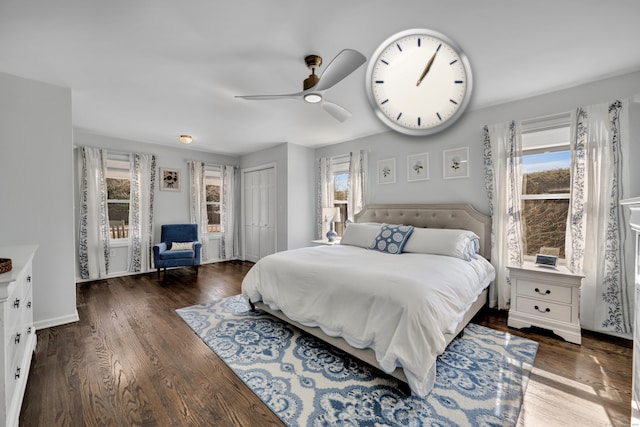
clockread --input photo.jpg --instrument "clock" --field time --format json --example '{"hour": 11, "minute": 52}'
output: {"hour": 1, "minute": 5}
